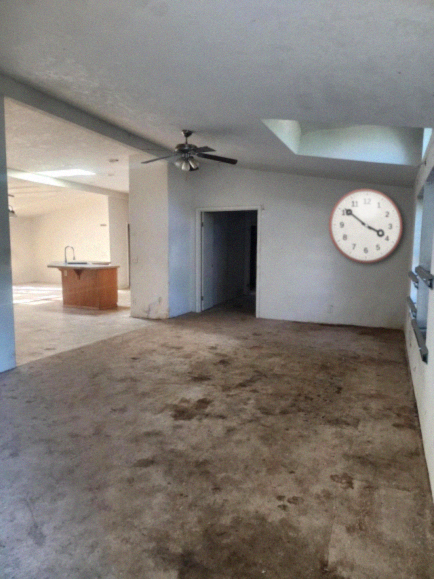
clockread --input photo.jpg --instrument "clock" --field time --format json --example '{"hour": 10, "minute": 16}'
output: {"hour": 3, "minute": 51}
